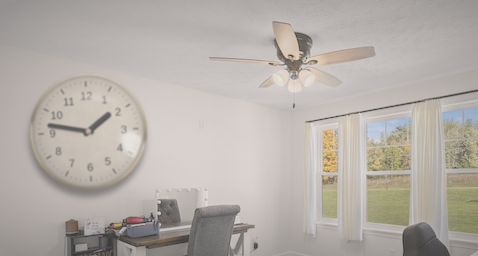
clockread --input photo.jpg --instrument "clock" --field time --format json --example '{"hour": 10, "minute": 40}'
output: {"hour": 1, "minute": 47}
